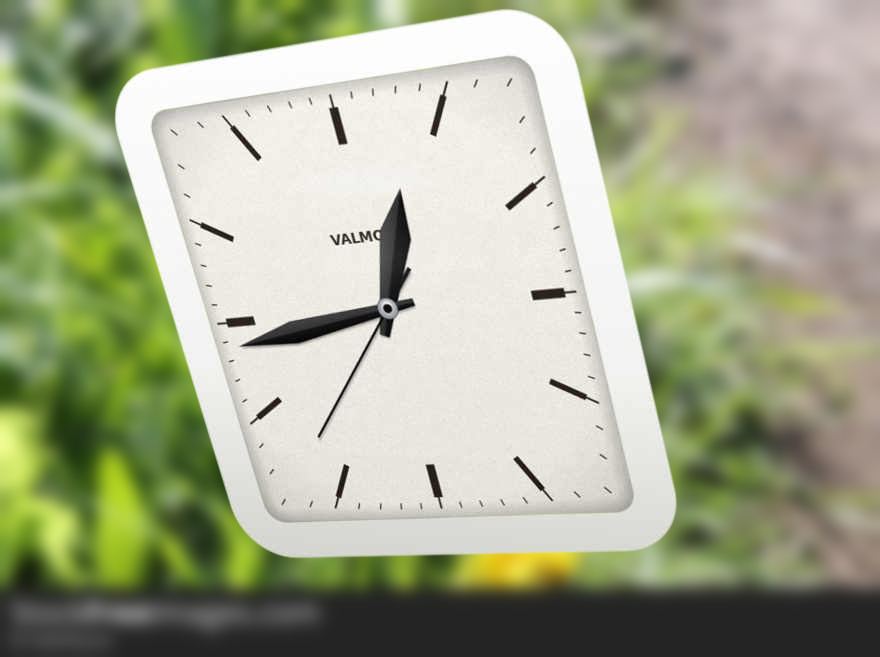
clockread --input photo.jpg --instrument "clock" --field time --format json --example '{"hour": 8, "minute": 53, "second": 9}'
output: {"hour": 12, "minute": 43, "second": 37}
